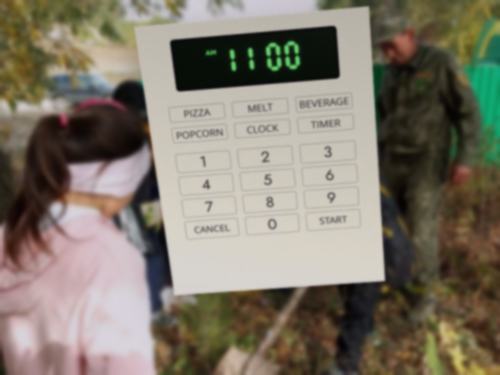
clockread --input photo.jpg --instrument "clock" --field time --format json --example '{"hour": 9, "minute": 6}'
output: {"hour": 11, "minute": 0}
